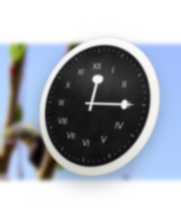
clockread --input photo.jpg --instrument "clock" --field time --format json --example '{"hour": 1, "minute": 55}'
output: {"hour": 12, "minute": 15}
